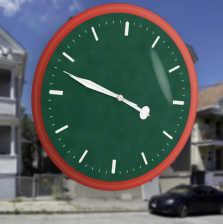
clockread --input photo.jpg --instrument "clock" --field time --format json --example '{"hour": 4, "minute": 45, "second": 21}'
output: {"hour": 3, "minute": 47, "second": 48}
